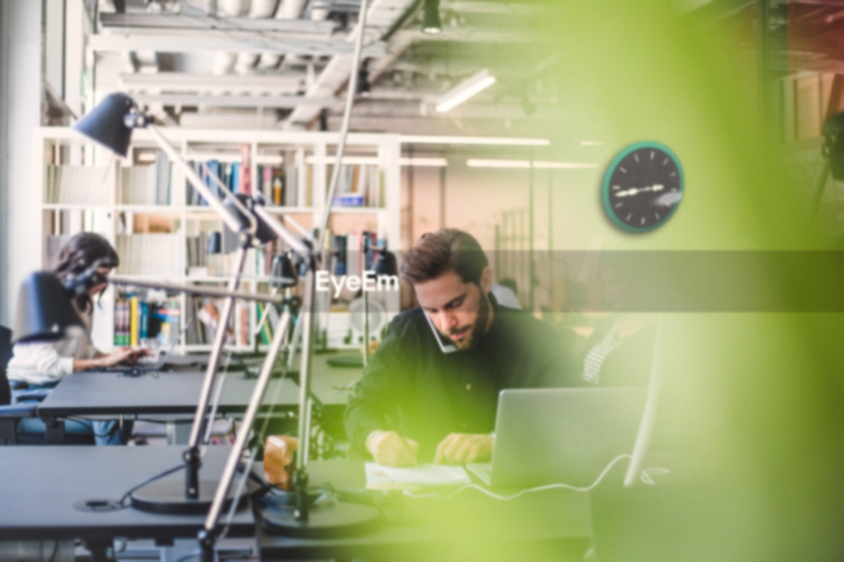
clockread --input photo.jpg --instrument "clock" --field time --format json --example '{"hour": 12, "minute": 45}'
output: {"hour": 2, "minute": 43}
